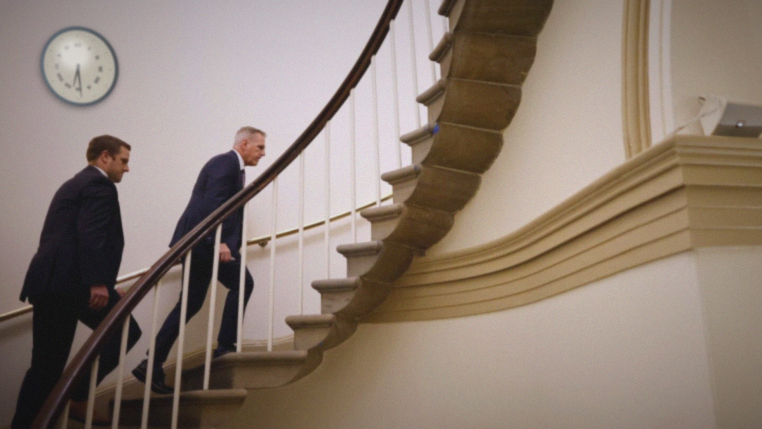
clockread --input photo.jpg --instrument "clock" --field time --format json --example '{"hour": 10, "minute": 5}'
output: {"hour": 6, "minute": 29}
